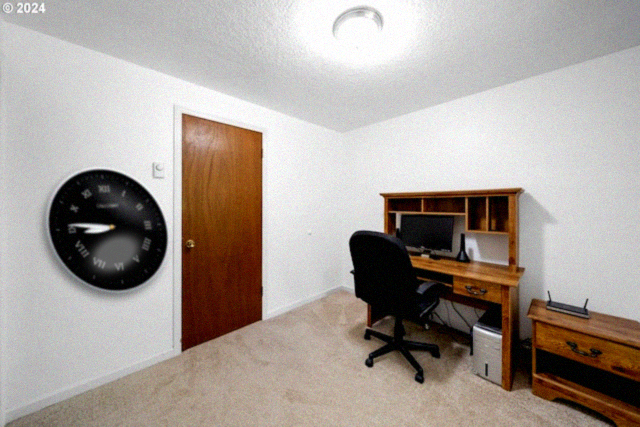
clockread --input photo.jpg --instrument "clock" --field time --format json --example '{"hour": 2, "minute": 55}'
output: {"hour": 8, "minute": 46}
